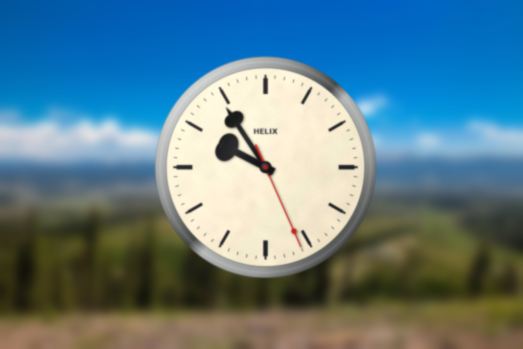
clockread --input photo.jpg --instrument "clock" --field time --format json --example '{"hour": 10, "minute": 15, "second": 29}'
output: {"hour": 9, "minute": 54, "second": 26}
